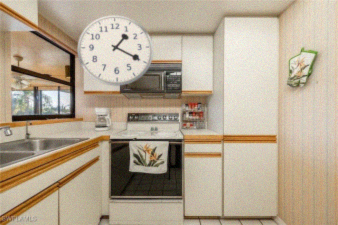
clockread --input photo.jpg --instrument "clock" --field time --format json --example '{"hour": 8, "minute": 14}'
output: {"hour": 1, "minute": 20}
